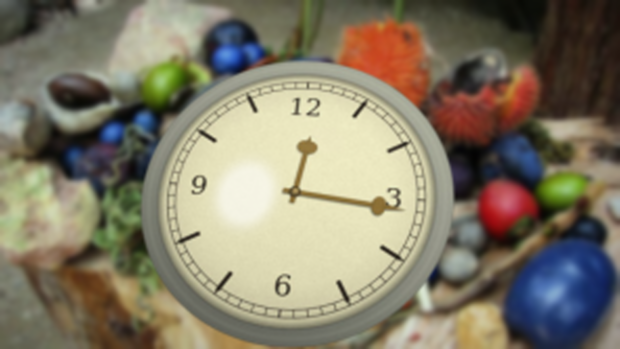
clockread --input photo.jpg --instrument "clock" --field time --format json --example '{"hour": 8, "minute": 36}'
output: {"hour": 12, "minute": 16}
